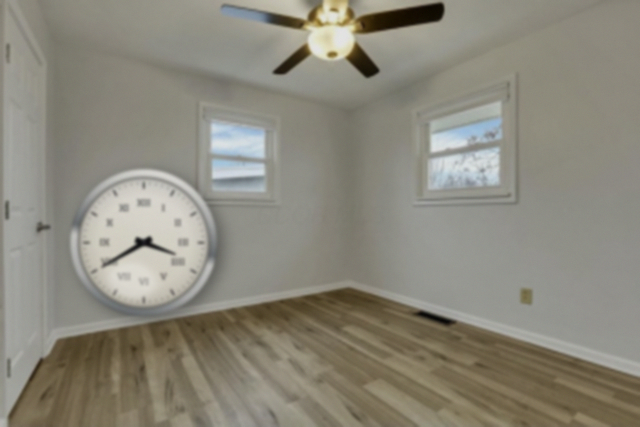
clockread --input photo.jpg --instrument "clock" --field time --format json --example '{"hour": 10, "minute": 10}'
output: {"hour": 3, "minute": 40}
